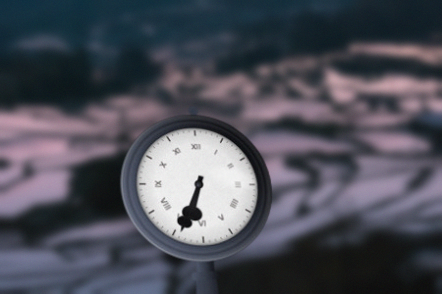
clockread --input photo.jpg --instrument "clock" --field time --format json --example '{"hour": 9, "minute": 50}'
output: {"hour": 6, "minute": 34}
